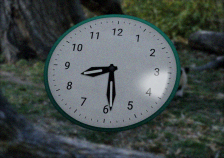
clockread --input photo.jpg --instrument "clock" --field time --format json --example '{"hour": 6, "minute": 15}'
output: {"hour": 8, "minute": 29}
